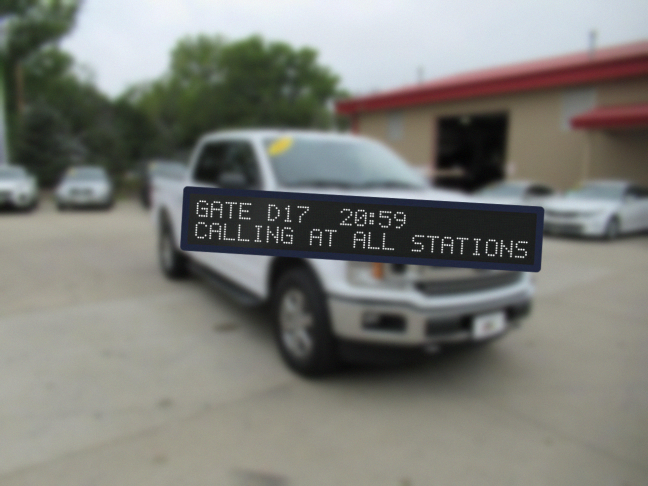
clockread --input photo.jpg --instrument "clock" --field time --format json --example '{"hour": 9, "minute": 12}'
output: {"hour": 20, "minute": 59}
